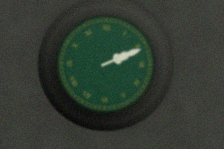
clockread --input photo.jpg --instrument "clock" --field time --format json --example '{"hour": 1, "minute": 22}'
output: {"hour": 2, "minute": 11}
